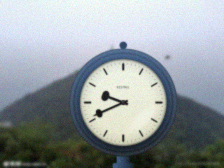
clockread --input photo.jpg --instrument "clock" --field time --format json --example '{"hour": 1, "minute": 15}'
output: {"hour": 9, "minute": 41}
